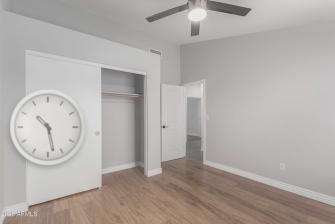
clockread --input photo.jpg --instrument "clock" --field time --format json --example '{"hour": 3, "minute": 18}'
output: {"hour": 10, "minute": 28}
